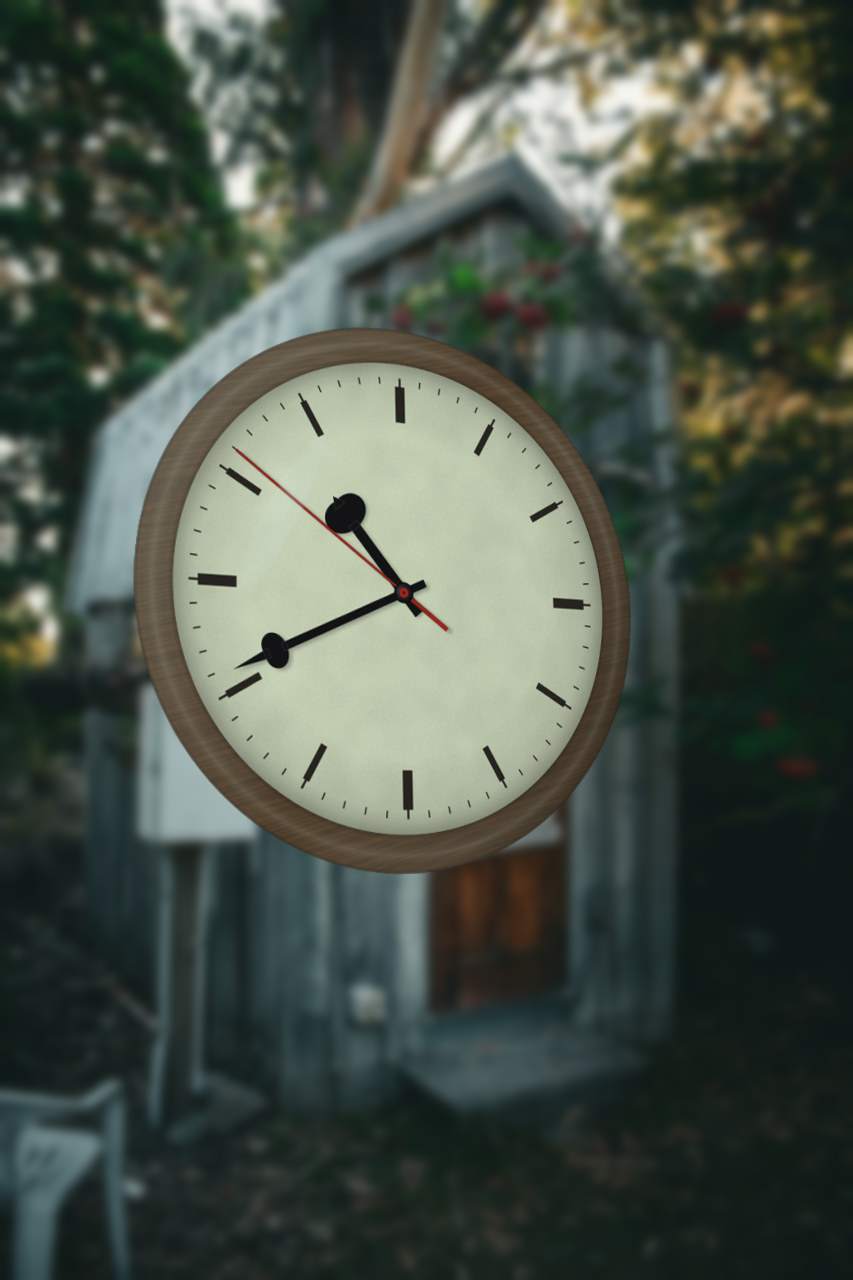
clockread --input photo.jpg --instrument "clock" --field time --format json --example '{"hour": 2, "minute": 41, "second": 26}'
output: {"hour": 10, "minute": 40, "second": 51}
